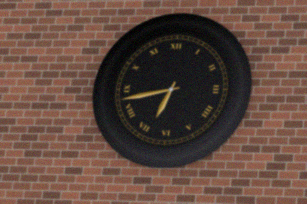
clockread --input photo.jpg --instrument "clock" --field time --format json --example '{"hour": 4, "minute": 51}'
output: {"hour": 6, "minute": 43}
